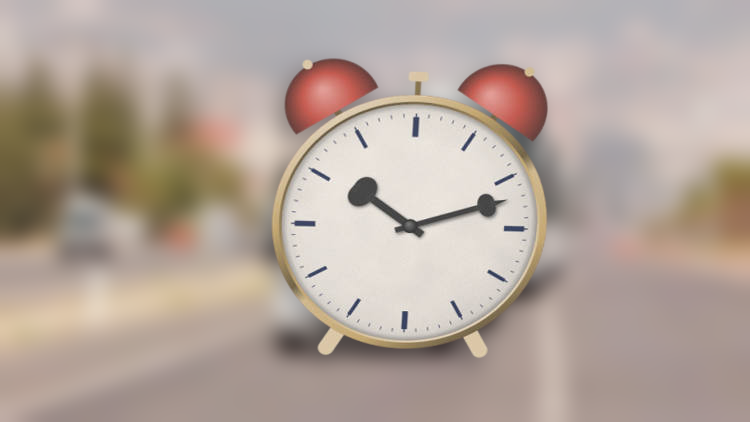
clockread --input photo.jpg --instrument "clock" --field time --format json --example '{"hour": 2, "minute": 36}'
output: {"hour": 10, "minute": 12}
